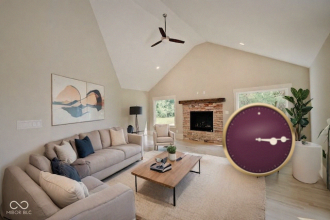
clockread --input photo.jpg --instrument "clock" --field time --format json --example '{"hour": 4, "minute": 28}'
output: {"hour": 3, "minute": 15}
